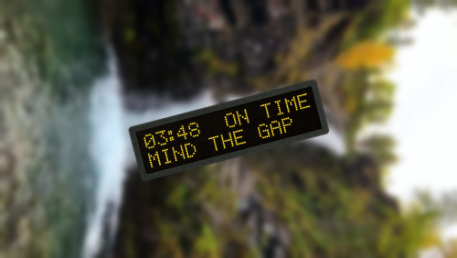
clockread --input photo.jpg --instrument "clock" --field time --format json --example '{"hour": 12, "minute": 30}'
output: {"hour": 3, "minute": 48}
